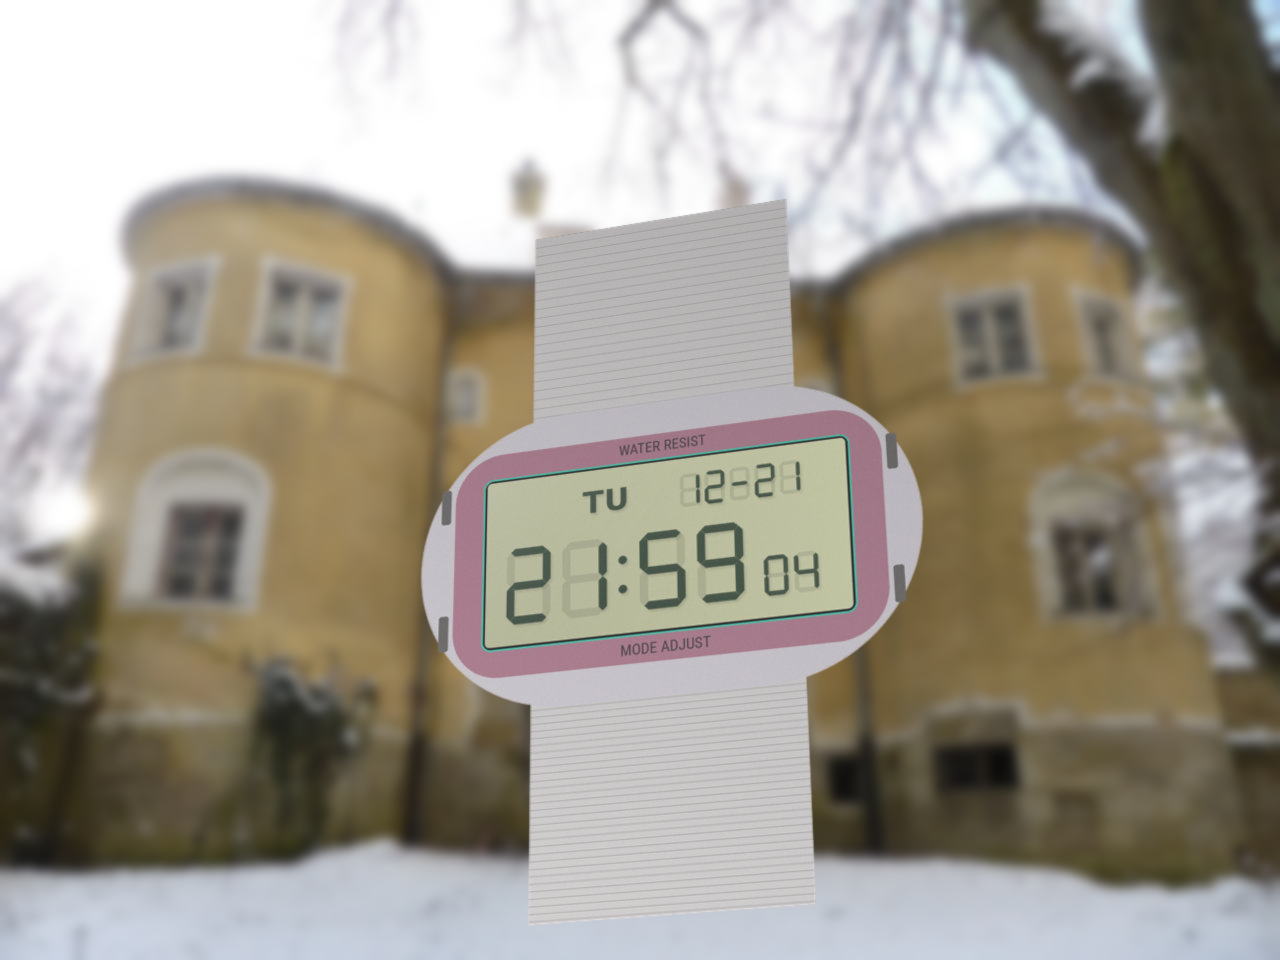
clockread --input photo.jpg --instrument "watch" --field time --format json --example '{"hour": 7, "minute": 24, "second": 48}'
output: {"hour": 21, "minute": 59, "second": 4}
